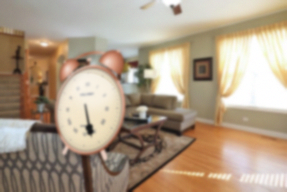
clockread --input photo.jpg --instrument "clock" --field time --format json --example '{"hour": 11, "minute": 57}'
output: {"hour": 5, "minute": 27}
